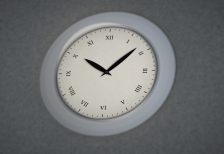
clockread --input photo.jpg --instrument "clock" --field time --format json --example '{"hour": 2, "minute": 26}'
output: {"hour": 10, "minute": 8}
